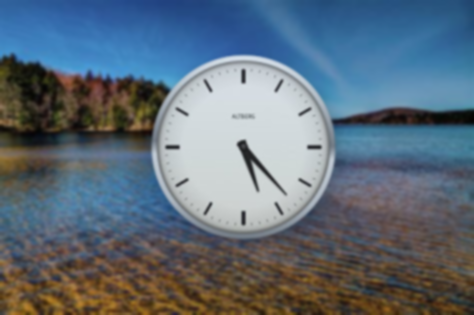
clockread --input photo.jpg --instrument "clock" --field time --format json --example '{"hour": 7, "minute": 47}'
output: {"hour": 5, "minute": 23}
